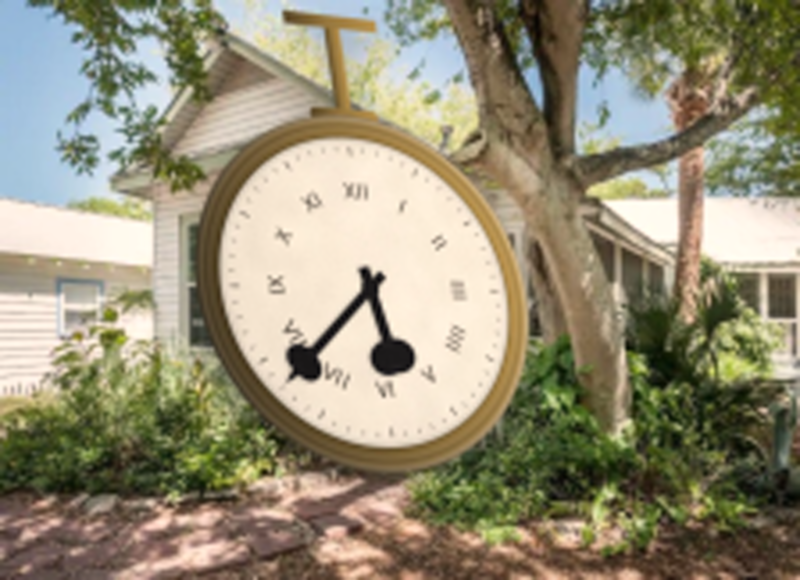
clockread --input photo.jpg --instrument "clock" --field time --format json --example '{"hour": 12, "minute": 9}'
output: {"hour": 5, "minute": 38}
